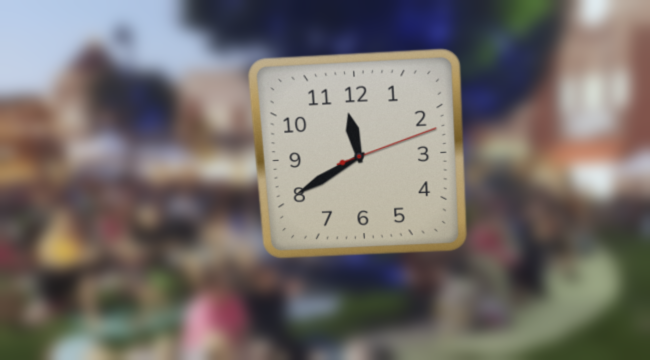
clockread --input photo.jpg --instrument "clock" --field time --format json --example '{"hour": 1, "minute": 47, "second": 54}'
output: {"hour": 11, "minute": 40, "second": 12}
